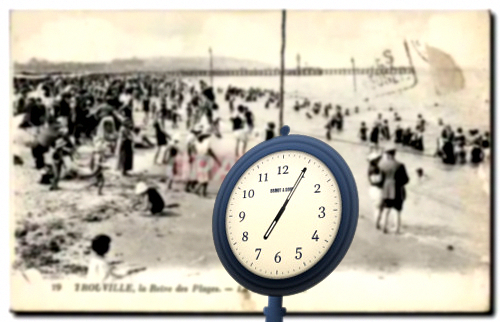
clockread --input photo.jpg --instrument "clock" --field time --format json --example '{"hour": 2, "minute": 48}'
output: {"hour": 7, "minute": 5}
